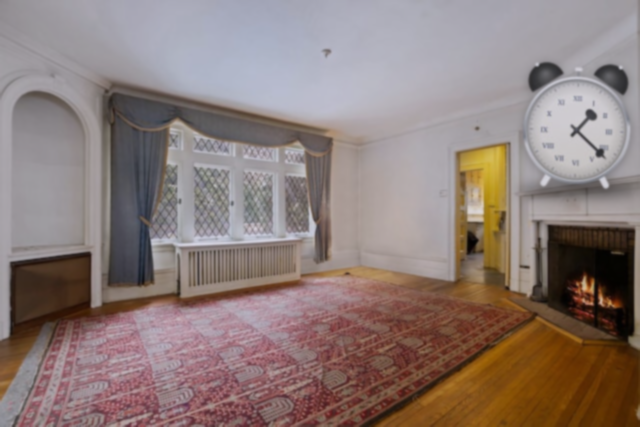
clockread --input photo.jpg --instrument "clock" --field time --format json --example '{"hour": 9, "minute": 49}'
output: {"hour": 1, "minute": 22}
